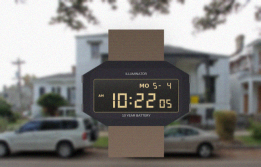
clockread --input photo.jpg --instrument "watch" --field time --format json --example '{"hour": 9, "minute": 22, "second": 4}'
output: {"hour": 10, "minute": 22, "second": 5}
